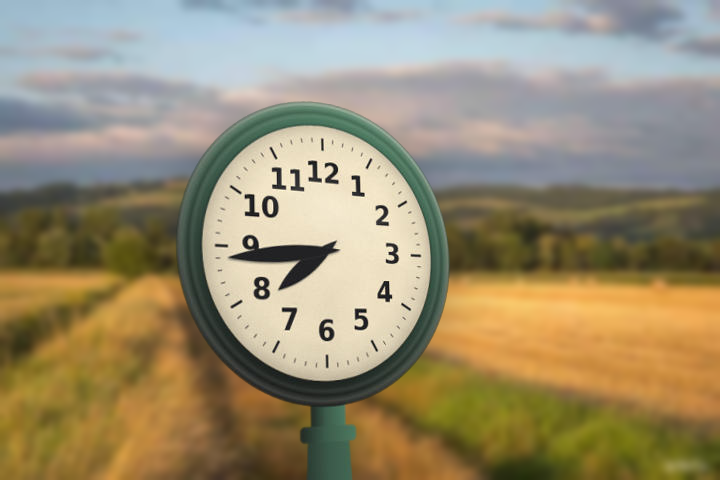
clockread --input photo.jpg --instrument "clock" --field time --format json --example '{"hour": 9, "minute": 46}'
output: {"hour": 7, "minute": 44}
